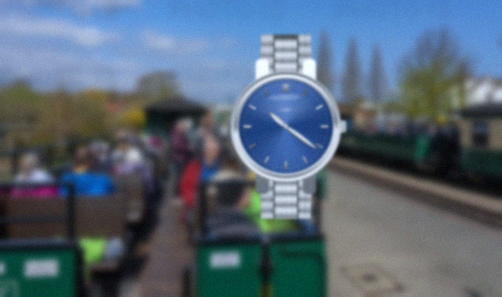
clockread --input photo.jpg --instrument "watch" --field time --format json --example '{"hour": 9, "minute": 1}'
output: {"hour": 10, "minute": 21}
